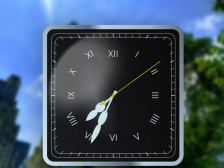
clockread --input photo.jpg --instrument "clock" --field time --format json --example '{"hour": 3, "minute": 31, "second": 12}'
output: {"hour": 7, "minute": 34, "second": 9}
